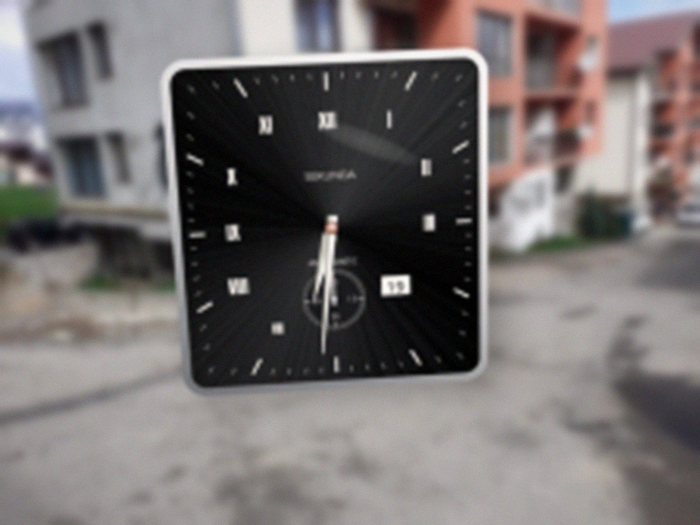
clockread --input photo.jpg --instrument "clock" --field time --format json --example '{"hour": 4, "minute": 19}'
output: {"hour": 6, "minute": 31}
